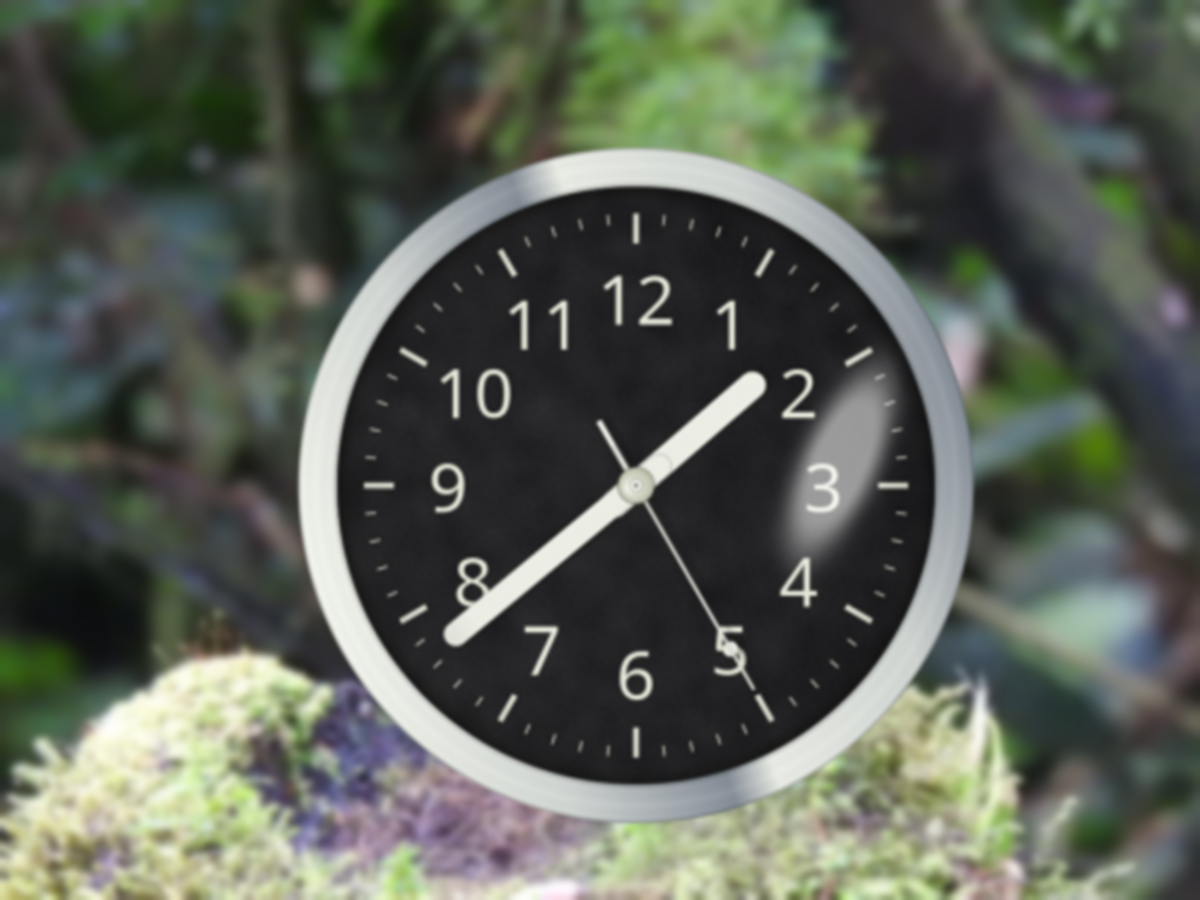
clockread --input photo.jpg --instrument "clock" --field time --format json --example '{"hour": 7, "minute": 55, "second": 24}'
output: {"hour": 1, "minute": 38, "second": 25}
